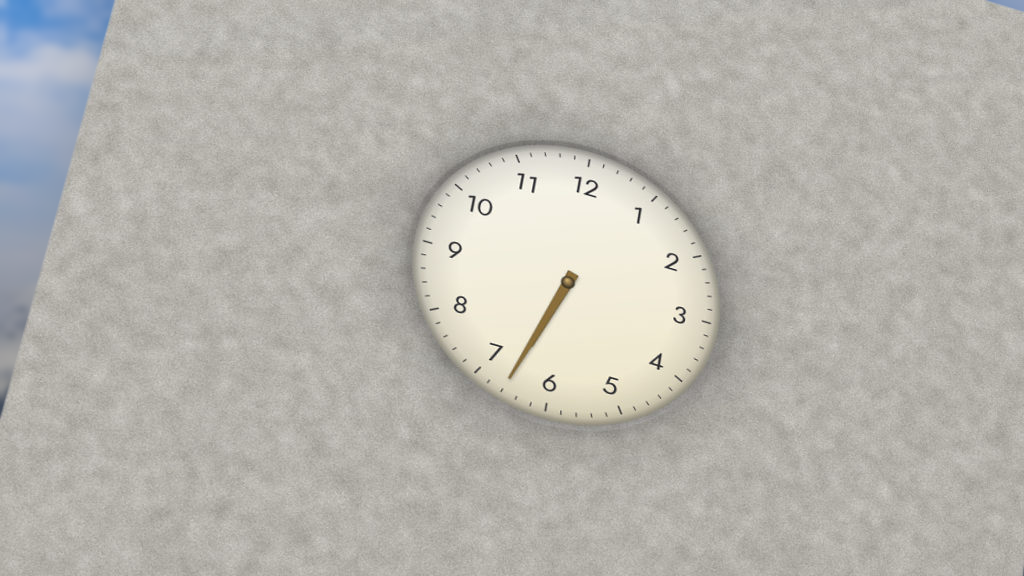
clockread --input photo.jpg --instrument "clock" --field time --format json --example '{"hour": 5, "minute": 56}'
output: {"hour": 6, "minute": 33}
